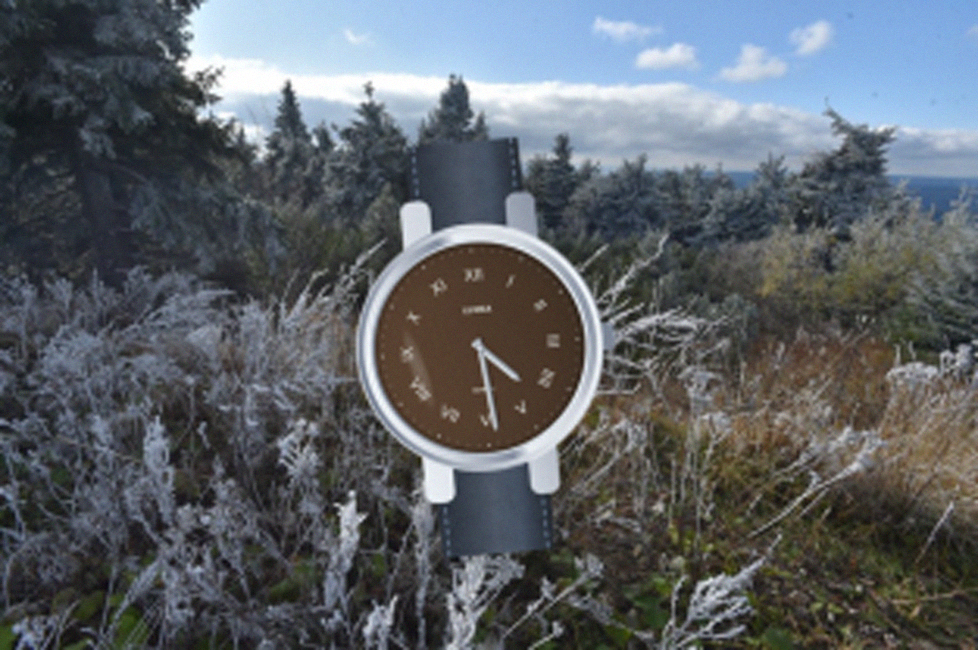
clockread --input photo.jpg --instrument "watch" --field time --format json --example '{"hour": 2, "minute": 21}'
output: {"hour": 4, "minute": 29}
